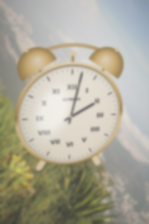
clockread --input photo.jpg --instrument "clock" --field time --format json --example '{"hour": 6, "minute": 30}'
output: {"hour": 2, "minute": 2}
